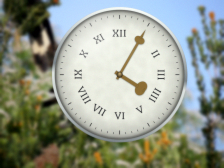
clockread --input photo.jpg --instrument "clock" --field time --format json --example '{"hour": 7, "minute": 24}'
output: {"hour": 4, "minute": 5}
